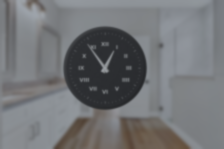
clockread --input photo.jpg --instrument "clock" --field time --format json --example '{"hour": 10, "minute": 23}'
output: {"hour": 12, "minute": 54}
